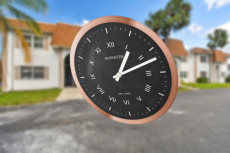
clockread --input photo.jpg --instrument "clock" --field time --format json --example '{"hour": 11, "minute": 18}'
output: {"hour": 1, "minute": 12}
